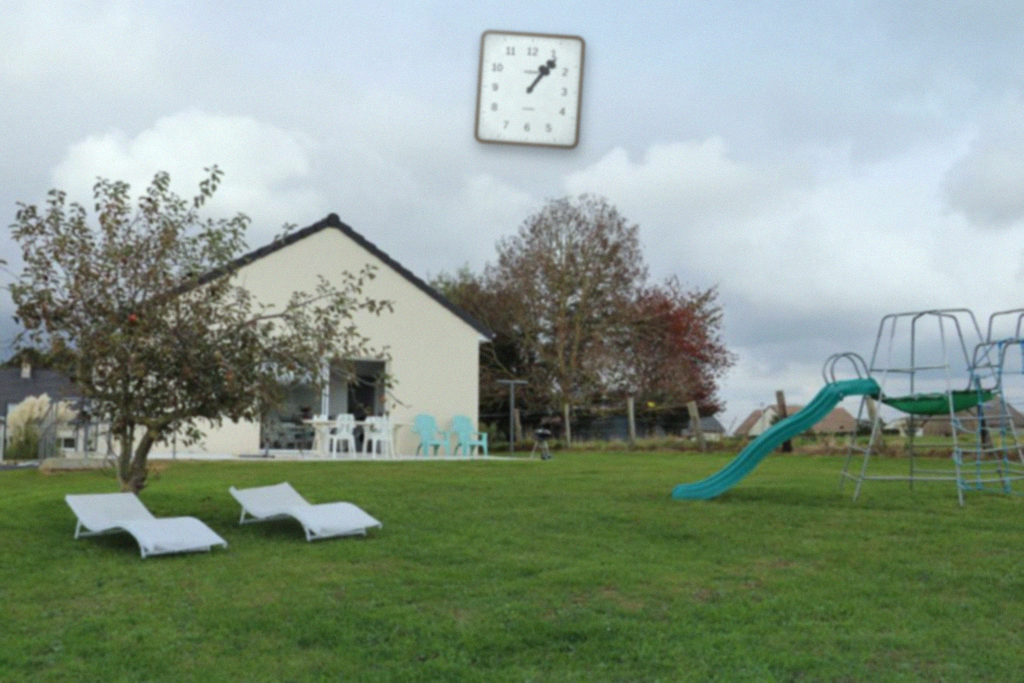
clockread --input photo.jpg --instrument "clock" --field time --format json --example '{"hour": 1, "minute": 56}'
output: {"hour": 1, "minute": 6}
